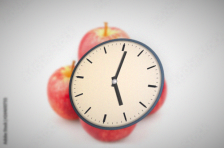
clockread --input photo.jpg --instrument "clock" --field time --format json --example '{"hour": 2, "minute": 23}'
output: {"hour": 5, "minute": 1}
